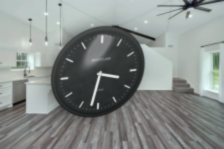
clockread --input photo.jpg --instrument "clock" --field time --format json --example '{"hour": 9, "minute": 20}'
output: {"hour": 3, "minute": 32}
